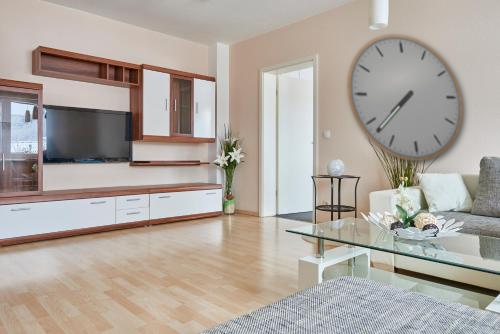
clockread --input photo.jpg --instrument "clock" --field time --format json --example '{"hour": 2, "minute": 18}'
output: {"hour": 7, "minute": 38}
